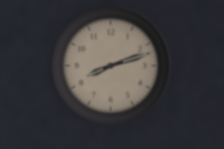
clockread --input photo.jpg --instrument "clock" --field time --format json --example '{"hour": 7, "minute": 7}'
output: {"hour": 8, "minute": 12}
